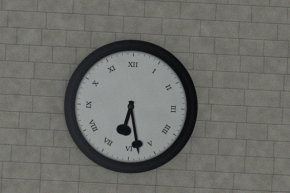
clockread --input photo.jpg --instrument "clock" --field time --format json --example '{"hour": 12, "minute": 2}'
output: {"hour": 6, "minute": 28}
